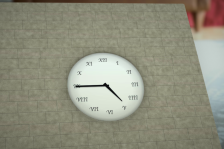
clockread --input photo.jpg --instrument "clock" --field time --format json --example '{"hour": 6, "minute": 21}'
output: {"hour": 4, "minute": 45}
